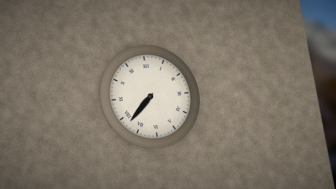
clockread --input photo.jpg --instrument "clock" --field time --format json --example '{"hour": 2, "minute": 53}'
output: {"hour": 7, "minute": 38}
